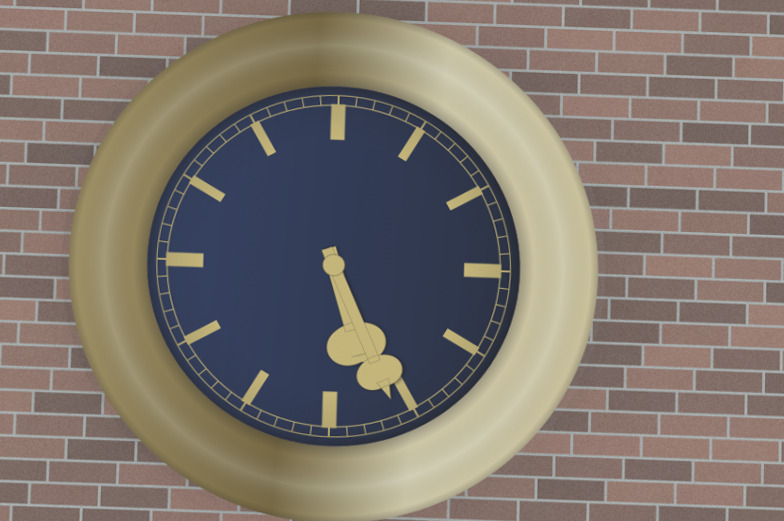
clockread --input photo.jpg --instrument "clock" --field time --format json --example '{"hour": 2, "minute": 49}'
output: {"hour": 5, "minute": 26}
